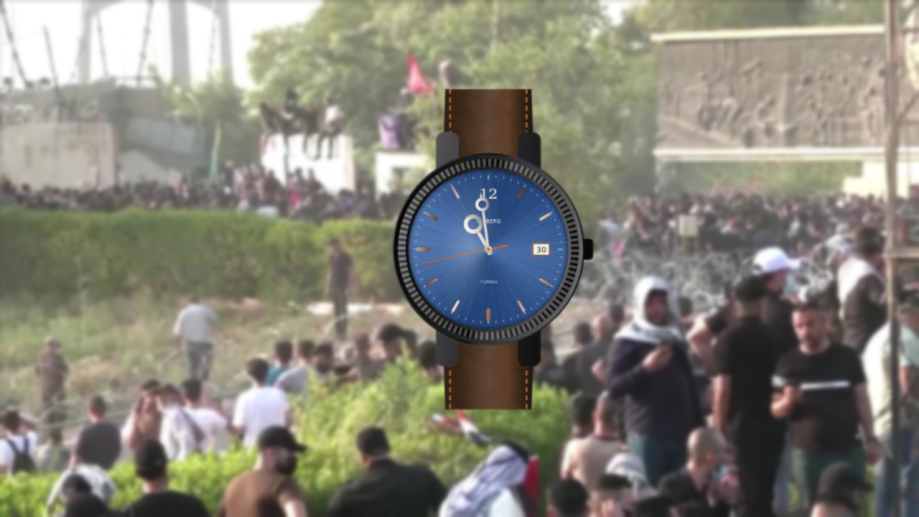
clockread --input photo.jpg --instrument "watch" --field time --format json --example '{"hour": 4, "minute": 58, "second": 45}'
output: {"hour": 10, "minute": 58, "second": 43}
